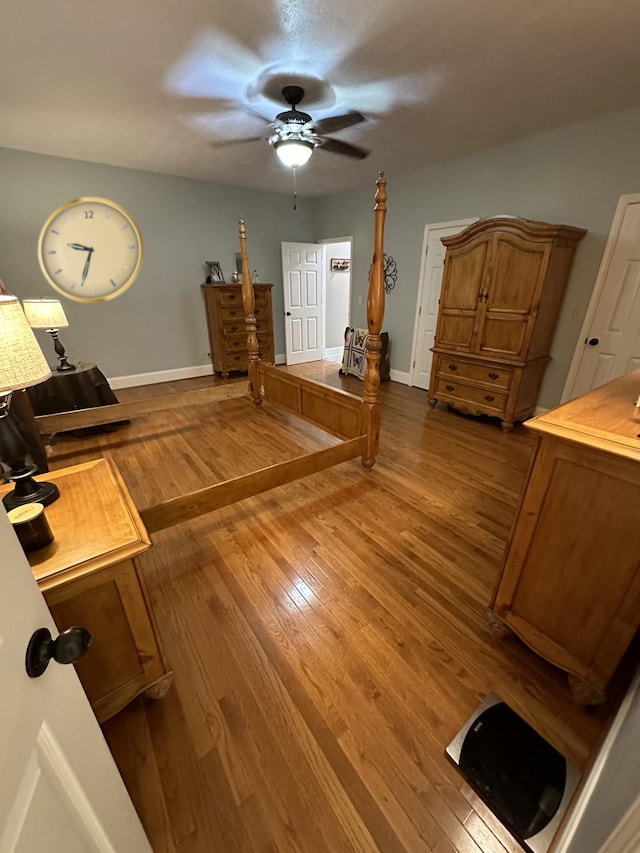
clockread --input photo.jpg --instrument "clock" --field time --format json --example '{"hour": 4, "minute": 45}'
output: {"hour": 9, "minute": 33}
